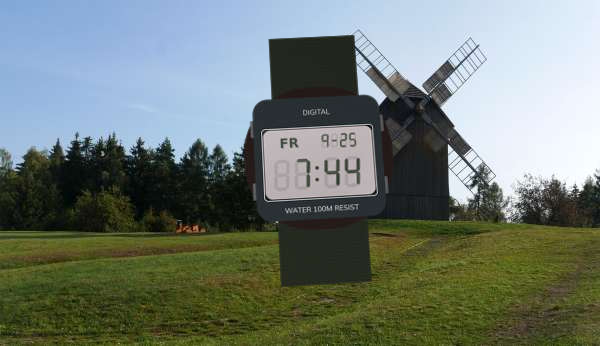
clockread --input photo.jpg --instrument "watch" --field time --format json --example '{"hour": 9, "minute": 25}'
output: {"hour": 7, "minute": 44}
